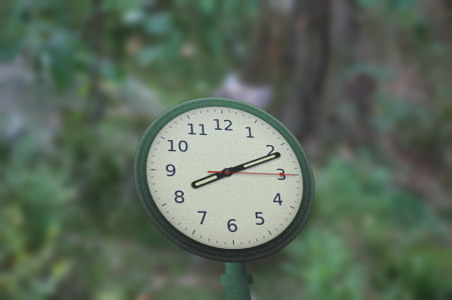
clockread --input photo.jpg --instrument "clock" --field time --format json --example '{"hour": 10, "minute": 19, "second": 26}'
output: {"hour": 8, "minute": 11, "second": 15}
